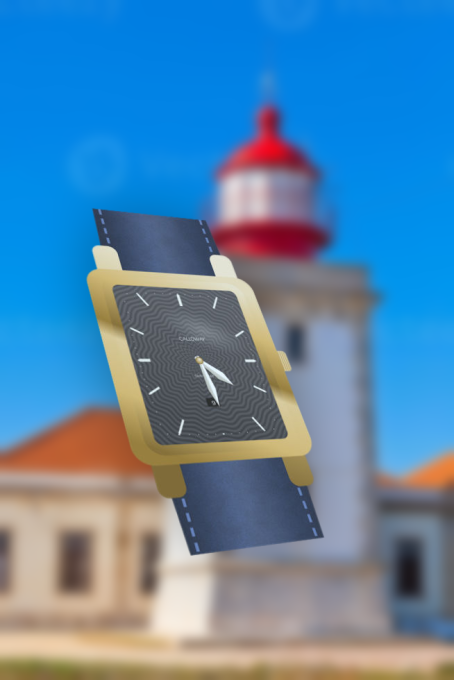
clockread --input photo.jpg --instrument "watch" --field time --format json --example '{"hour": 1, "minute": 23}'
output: {"hour": 4, "minute": 29}
